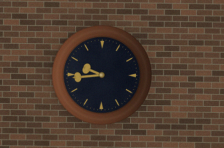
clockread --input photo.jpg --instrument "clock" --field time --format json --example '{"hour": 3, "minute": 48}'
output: {"hour": 9, "minute": 44}
